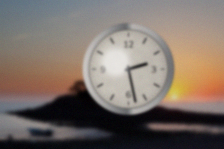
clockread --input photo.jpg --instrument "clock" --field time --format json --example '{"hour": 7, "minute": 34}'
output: {"hour": 2, "minute": 28}
